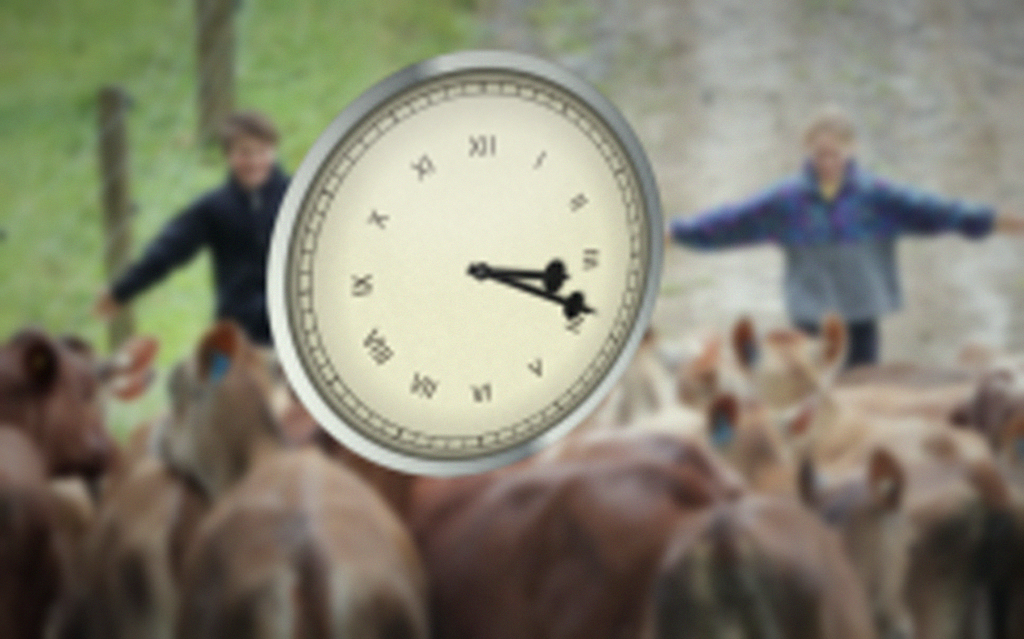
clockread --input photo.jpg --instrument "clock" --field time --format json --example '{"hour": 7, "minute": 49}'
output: {"hour": 3, "minute": 19}
